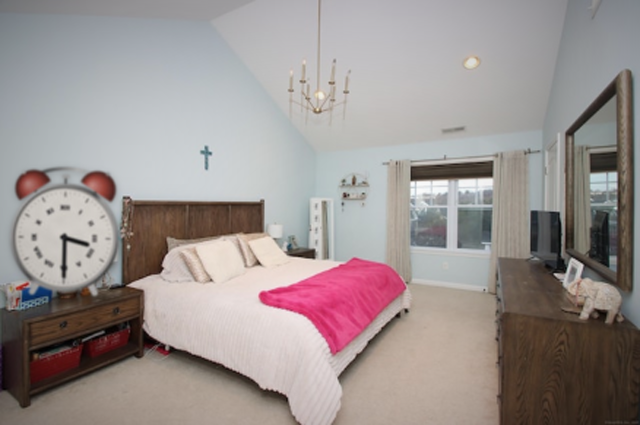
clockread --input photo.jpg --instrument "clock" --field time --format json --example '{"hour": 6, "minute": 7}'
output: {"hour": 3, "minute": 30}
